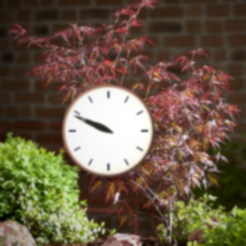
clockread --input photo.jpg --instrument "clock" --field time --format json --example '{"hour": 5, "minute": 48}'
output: {"hour": 9, "minute": 49}
